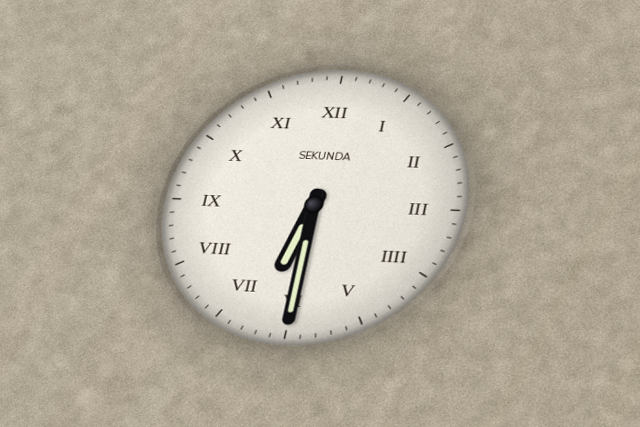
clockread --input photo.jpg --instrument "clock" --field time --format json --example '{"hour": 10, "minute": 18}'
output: {"hour": 6, "minute": 30}
